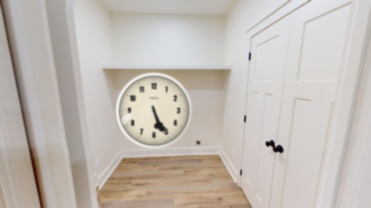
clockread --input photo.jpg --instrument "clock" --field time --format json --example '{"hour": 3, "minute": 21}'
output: {"hour": 5, "minute": 26}
